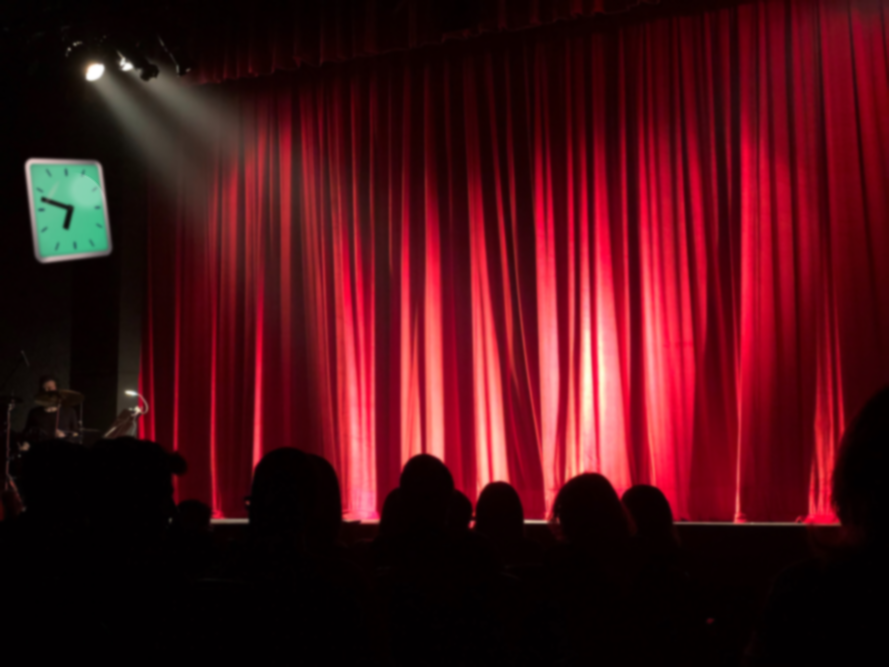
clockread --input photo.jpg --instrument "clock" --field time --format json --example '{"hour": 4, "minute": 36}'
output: {"hour": 6, "minute": 48}
